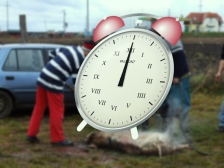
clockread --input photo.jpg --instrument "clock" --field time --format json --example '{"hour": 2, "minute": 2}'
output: {"hour": 12, "minute": 0}
